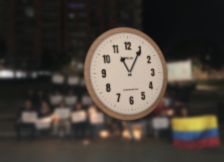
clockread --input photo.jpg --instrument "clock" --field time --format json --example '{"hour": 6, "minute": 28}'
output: {"hour": 11, "minute": 5}
